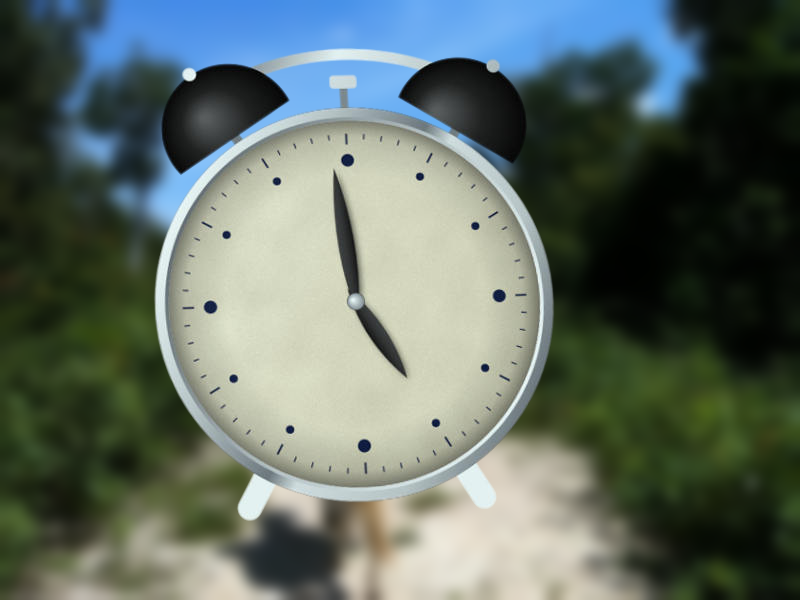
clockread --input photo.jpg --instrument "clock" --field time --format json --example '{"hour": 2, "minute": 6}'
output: {"hour": 4, "minute": 59}
